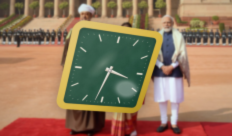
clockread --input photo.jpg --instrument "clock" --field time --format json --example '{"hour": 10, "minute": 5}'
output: {"hour": 3, "minute": 32}
